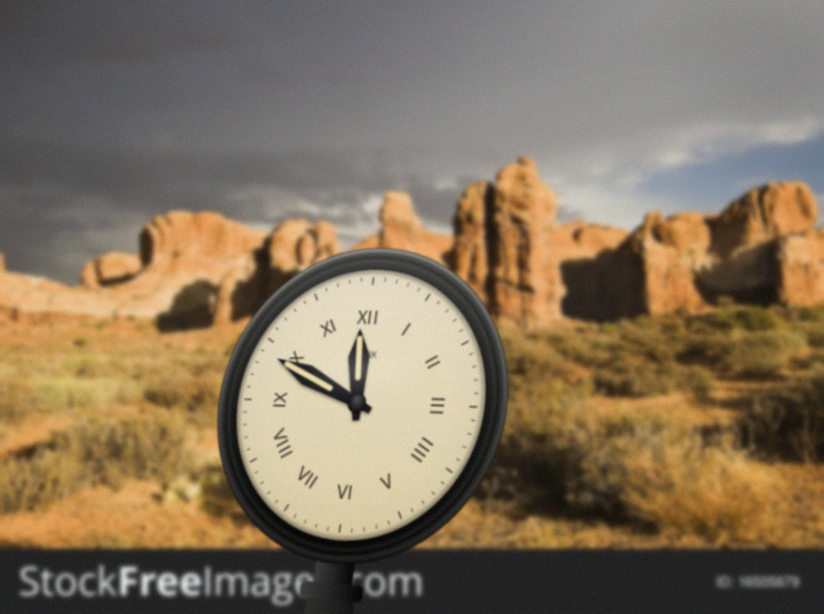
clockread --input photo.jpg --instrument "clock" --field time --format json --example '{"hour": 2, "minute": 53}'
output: {"hour": 11, "minute": 49}
